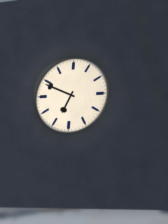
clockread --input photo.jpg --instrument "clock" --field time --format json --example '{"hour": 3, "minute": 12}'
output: {"hour": 6, "minute": 49}
